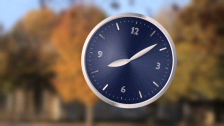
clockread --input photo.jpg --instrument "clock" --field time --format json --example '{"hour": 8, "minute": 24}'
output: {"hour": 8, "minute": 8}
